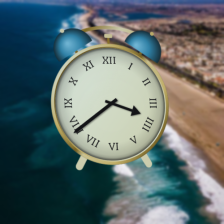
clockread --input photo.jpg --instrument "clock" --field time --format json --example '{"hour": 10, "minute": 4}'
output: {"hour": 3, "minute": 39}
